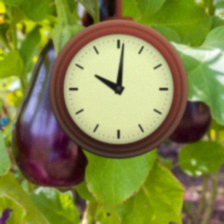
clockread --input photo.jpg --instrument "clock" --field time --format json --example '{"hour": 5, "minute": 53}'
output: {"hour": 10, "minute": 1}
